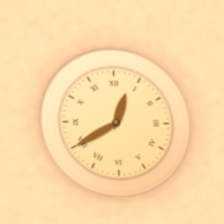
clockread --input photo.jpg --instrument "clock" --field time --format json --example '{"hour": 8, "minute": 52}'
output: {"hour": 12, "minute": 40}
